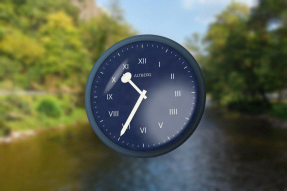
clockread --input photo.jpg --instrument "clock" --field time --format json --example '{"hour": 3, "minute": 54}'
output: {"hour": 10, "minute": 35}
